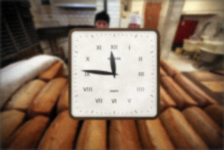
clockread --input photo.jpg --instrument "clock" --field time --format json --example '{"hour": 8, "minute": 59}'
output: {"hour": 11, "minute": 46}
